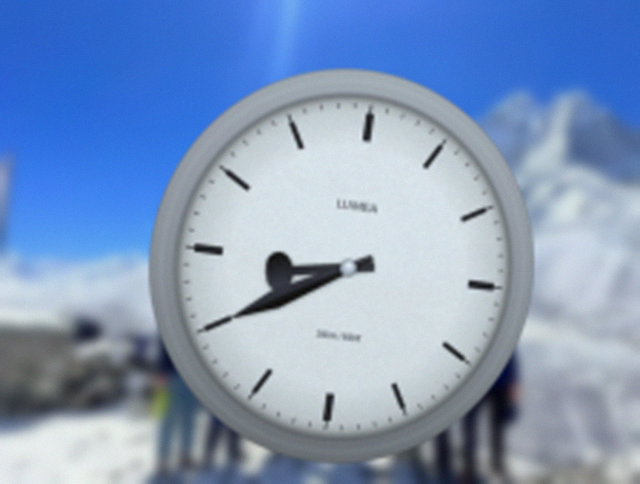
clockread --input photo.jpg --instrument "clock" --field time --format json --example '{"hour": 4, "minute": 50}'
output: {"hour": 8, "minute": 40}
